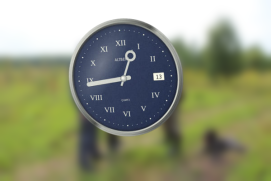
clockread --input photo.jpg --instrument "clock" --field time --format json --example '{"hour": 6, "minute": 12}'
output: {"hour": 12, "minute": 44}
